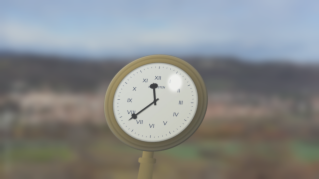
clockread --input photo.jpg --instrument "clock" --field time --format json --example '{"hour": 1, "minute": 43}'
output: {"hour": 11, "minute": 38}
